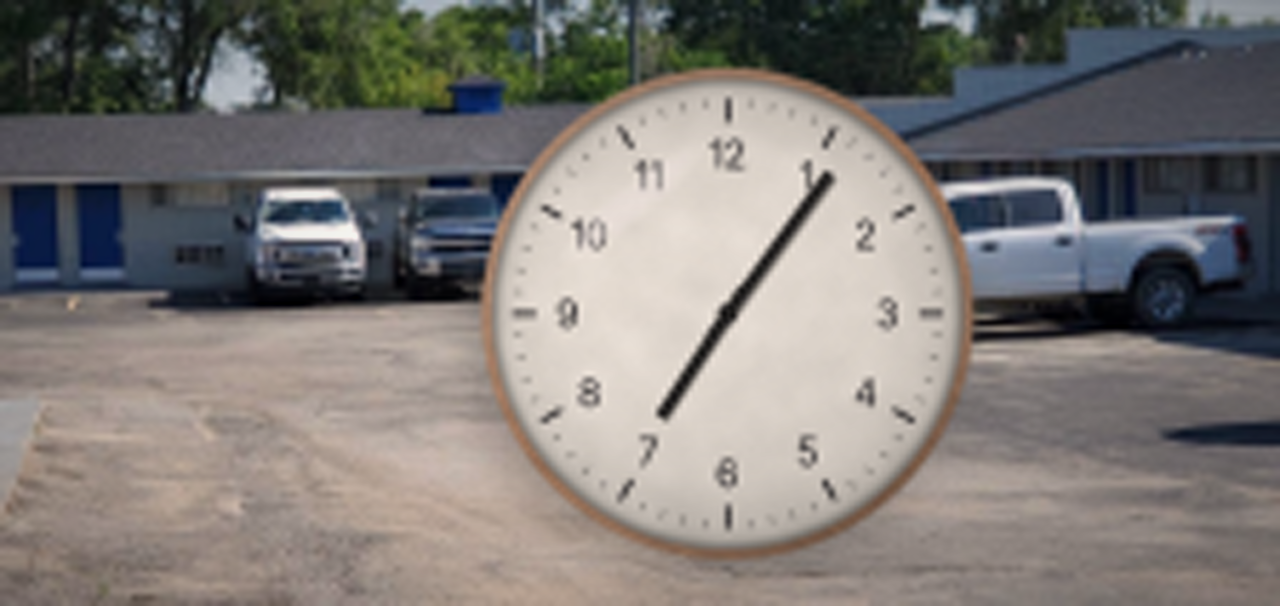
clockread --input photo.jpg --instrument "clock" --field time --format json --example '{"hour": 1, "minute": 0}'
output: {"hour": 7, "minute": 6}
